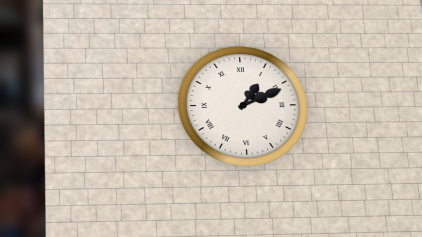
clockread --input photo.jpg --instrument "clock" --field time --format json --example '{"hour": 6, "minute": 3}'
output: {"hour": 1, "minute": 11}
